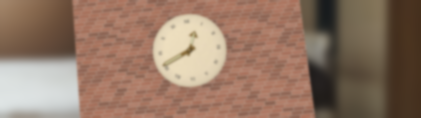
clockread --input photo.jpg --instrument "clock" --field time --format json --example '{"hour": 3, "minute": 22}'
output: {"hour": 12, "minute": 41}
